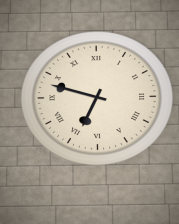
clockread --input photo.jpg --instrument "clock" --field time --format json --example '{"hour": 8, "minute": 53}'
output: {"hour": 6, "minute": 48}
